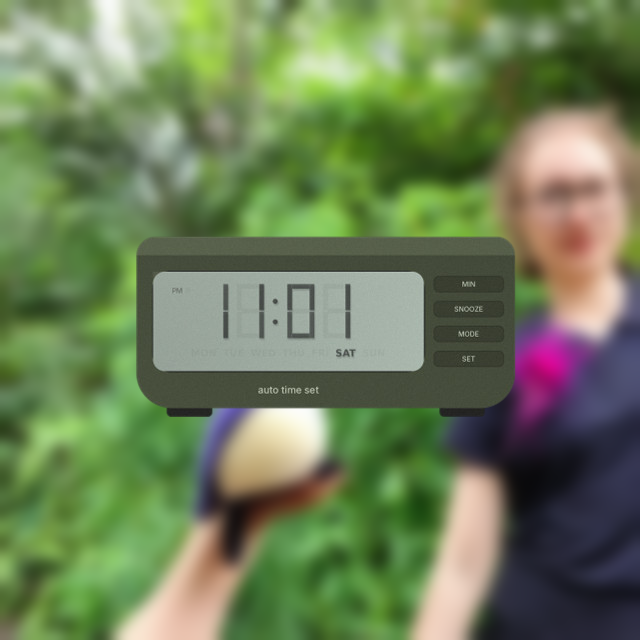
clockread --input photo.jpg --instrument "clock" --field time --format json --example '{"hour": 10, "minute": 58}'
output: {"hour": 11, "minute": 1}
